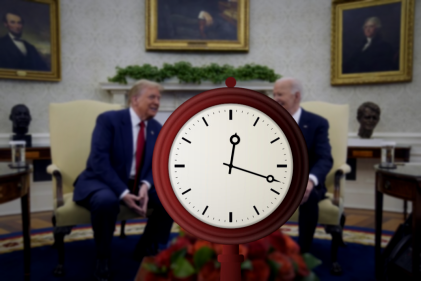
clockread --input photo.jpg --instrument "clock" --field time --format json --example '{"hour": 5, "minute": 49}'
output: {"hour": 12, "minute": 18}
